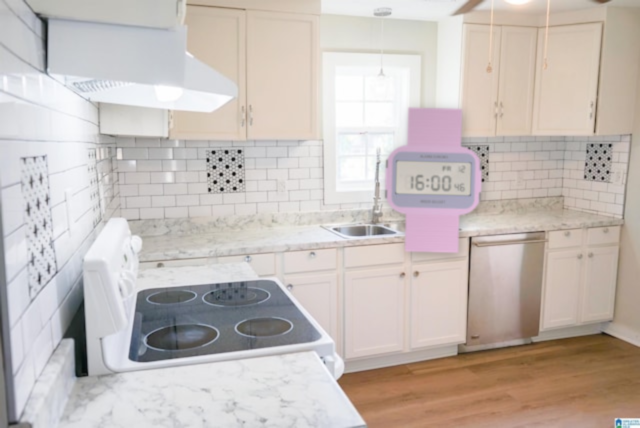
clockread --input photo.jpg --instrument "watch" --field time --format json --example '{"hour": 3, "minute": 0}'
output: {"hour": 16, "minute": 0}
